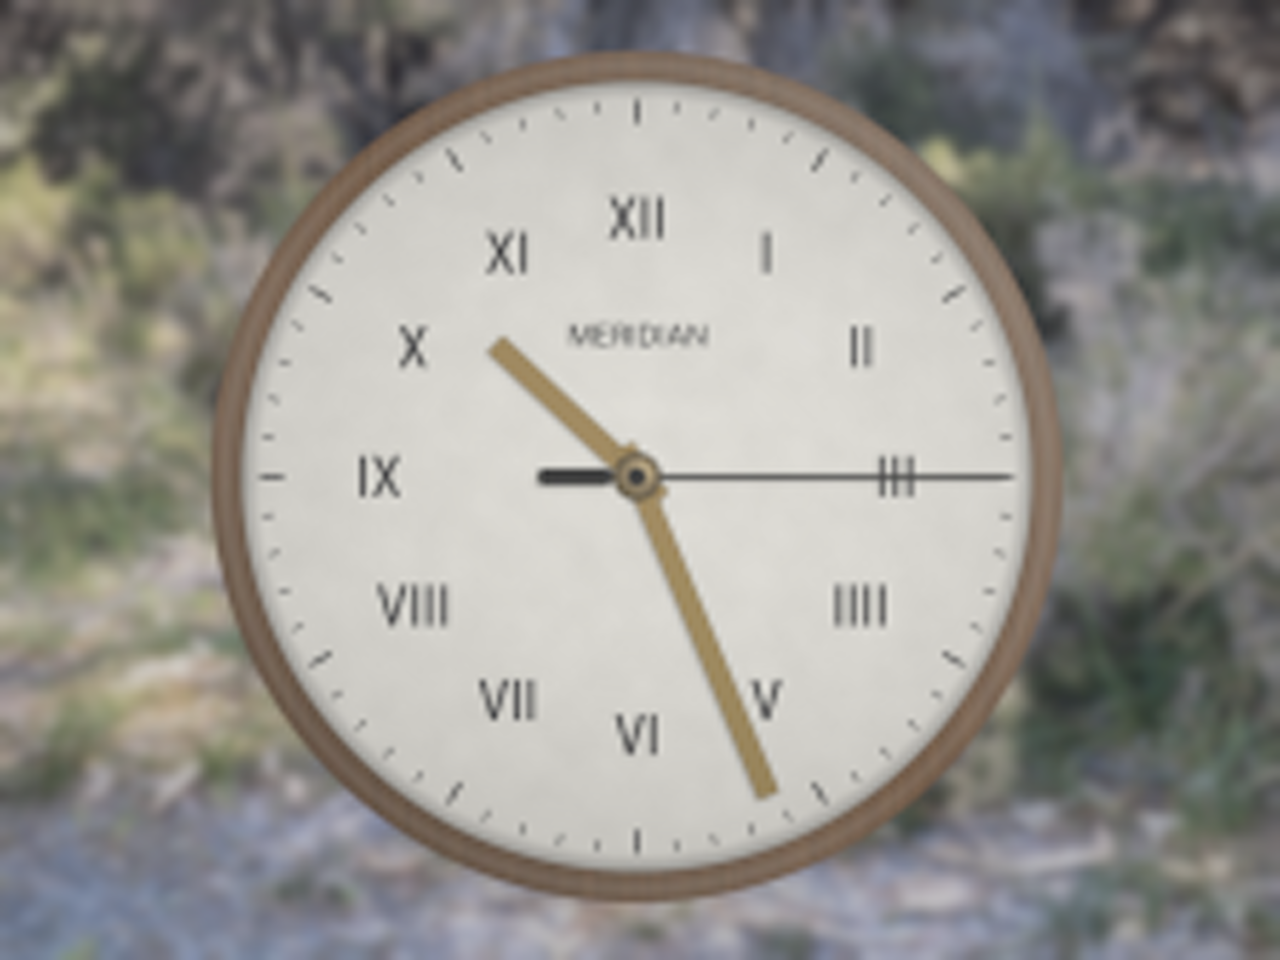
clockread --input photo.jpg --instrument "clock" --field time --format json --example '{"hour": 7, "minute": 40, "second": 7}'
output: {"hour": 10, "minute": 26, "second": 15}
